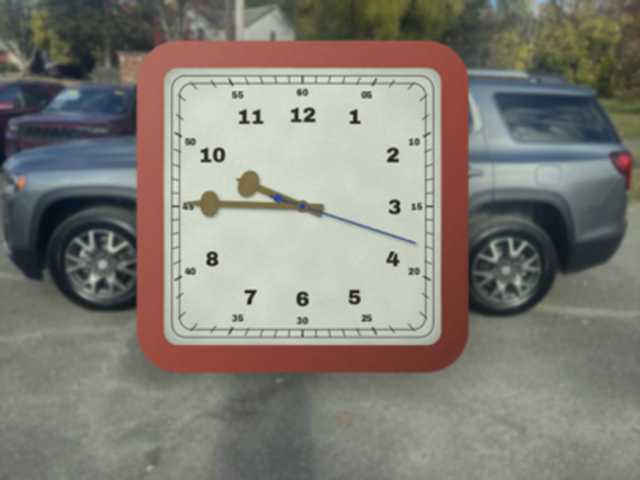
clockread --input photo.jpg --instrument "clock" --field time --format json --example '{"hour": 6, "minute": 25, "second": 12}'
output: {"hour": 9, "minute": 45, "second": 18}
